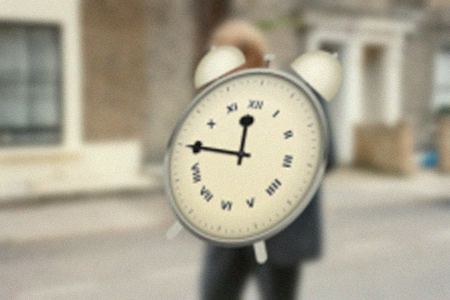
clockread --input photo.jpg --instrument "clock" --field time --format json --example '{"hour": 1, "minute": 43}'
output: {"hour": 11, "minute": 45}
